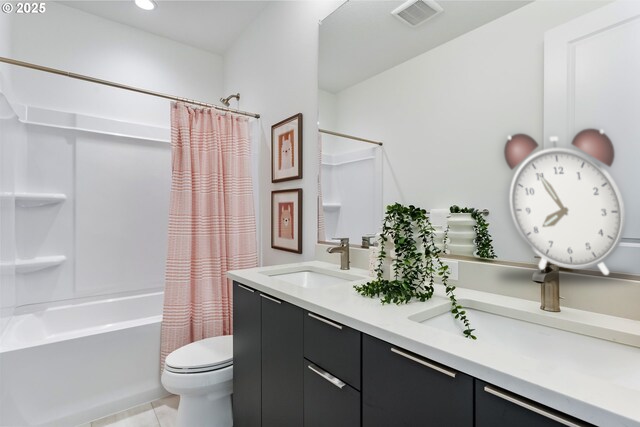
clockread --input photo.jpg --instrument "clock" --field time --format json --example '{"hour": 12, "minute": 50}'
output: {"hour": 7, "minute": 55}
